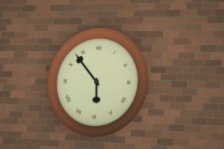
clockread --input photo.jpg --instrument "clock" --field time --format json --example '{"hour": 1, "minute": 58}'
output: {"hour": 5, "minute": 53}
